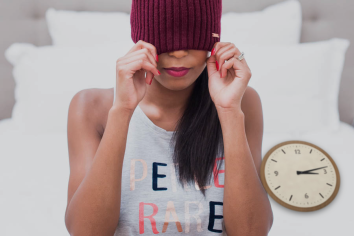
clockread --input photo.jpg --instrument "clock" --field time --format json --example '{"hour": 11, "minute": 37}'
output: {"hour": 3, "minute": 13}
